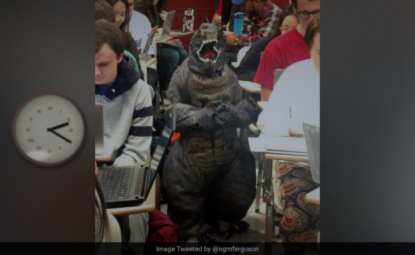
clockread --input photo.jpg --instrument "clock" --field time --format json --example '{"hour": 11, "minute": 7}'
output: {"hour": 2, "minute": 20}
